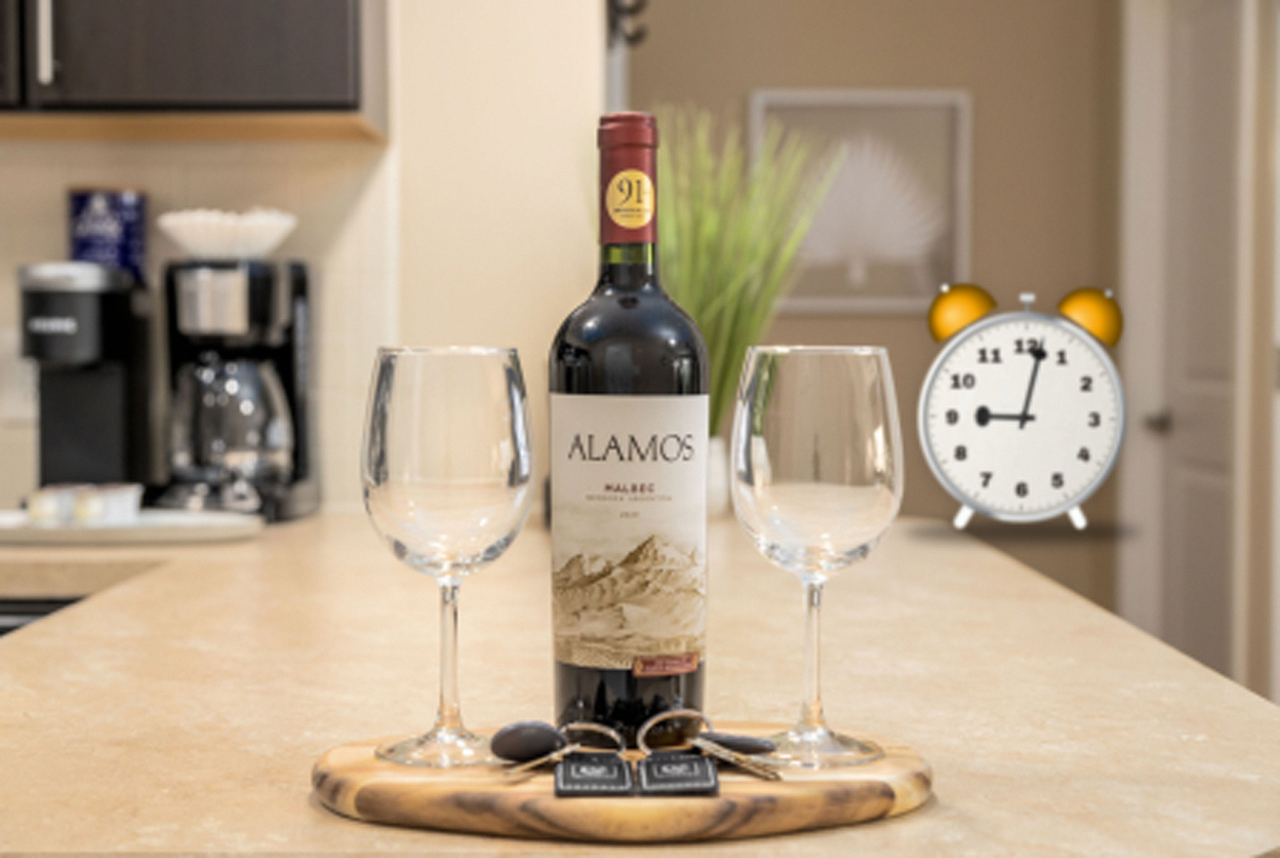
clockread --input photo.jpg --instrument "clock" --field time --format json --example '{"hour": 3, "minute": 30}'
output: {"hour": 9, "minute": 2}
